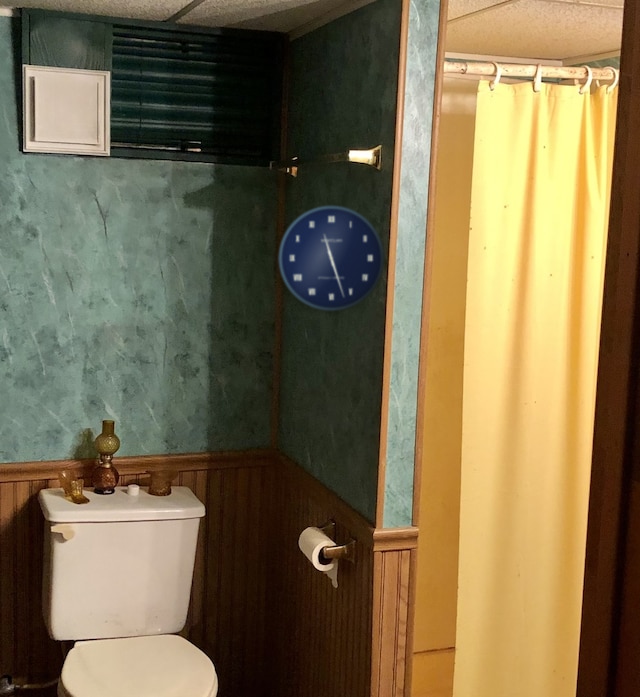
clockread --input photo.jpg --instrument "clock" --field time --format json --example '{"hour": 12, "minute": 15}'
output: {"hour": 11, "minute": 27}
